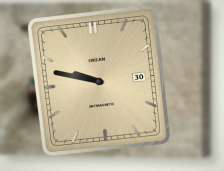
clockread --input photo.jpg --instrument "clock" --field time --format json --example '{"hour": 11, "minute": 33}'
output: {"hour": 9, "minute": 48}
